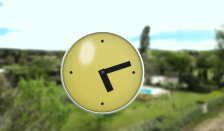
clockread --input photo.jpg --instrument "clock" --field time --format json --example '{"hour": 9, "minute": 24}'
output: {"hour": 5, "minute": 12}
